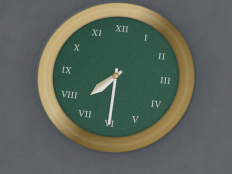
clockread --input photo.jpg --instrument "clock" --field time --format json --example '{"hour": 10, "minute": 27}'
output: {"hour": 7, "minute": 30}
